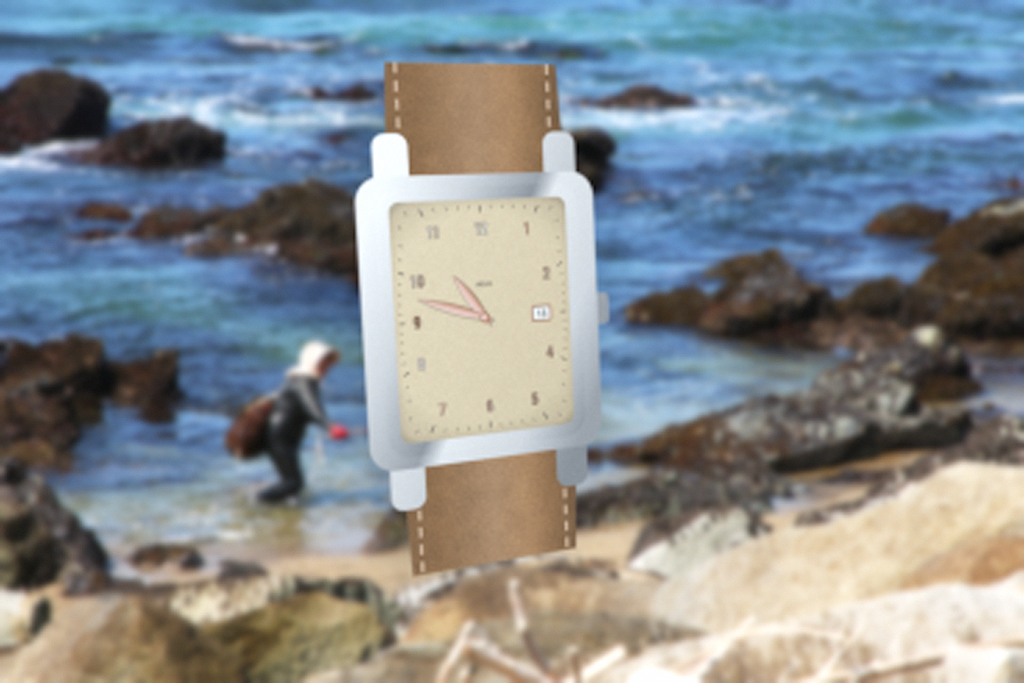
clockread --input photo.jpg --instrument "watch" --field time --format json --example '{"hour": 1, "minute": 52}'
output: {"hour": 10, "minute": 48}
